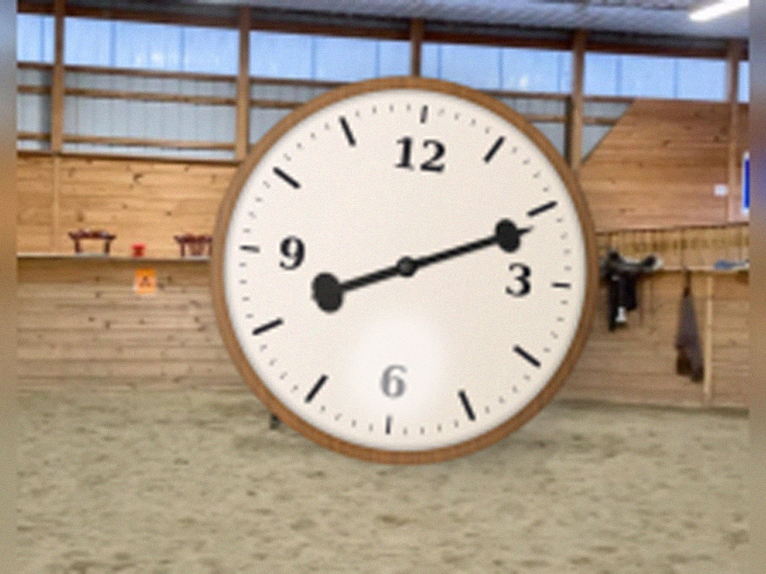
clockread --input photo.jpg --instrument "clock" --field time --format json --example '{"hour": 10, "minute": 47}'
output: {"hour": 8, "minute": 11}
